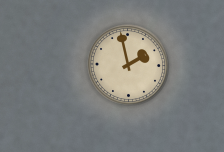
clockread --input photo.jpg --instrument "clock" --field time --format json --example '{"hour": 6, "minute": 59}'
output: {"hour": 1, "minute": 58}
